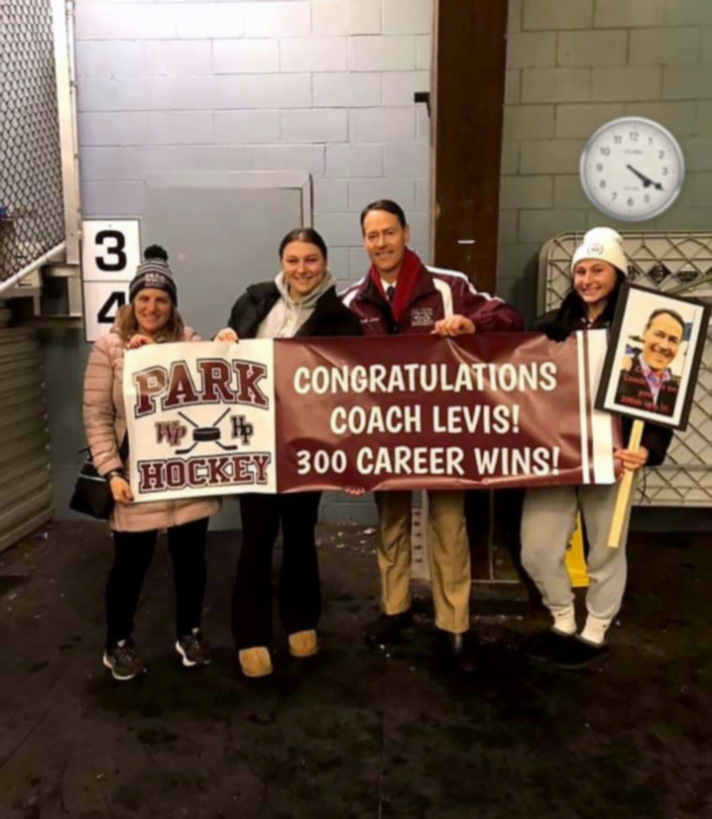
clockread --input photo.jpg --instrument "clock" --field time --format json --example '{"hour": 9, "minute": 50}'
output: {"hour": 4, "minute": 20}
